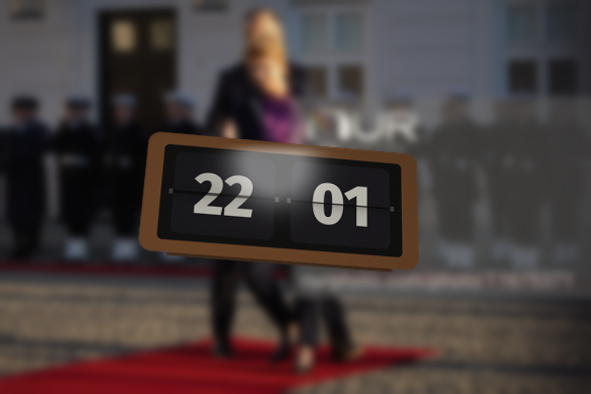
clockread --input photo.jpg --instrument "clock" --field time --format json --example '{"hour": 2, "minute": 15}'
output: {"hour": 22, "minute": 1}
